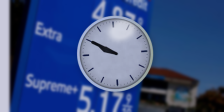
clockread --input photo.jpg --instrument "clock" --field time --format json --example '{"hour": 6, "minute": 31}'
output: {"hour": 9, "minute": 50}
